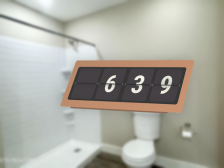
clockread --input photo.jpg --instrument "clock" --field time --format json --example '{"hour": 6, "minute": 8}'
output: {"hour": 6, "minute": 39}
